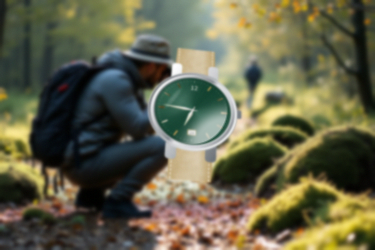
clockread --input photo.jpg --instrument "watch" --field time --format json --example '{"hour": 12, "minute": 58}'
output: {"hour": 6, "minute": 46}
